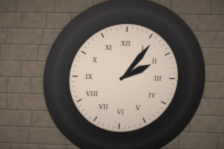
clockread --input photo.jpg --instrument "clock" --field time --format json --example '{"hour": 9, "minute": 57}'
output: {"hour": 2, "minute": 6}
